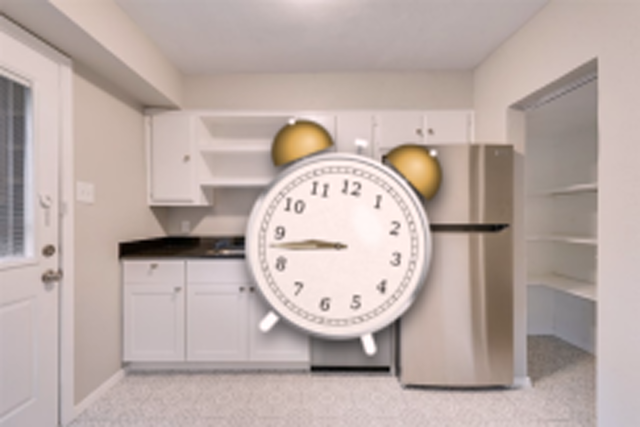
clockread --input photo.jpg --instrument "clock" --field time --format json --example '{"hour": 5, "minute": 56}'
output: {"hour": 8, "minute": 43}
